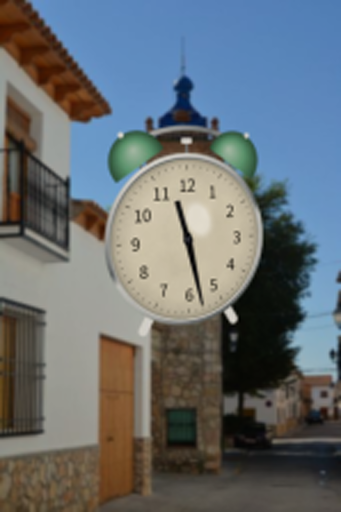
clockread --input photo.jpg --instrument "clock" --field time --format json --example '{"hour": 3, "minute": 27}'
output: {"hour": 11, "minute": 28}
